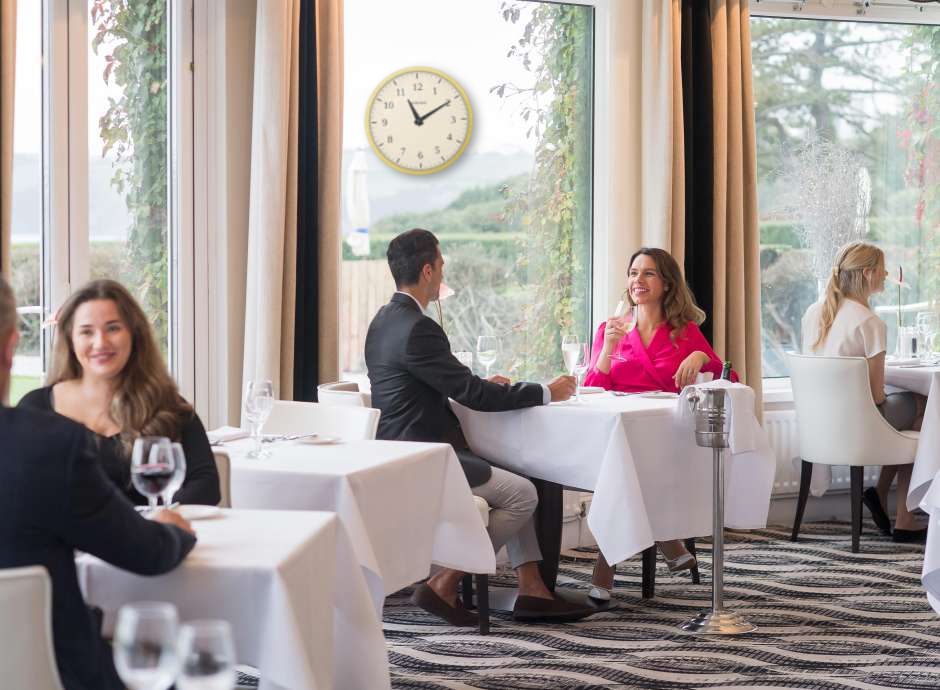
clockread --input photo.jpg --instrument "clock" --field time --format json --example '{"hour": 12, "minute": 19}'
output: {"hour": 11, "minute": 10}
